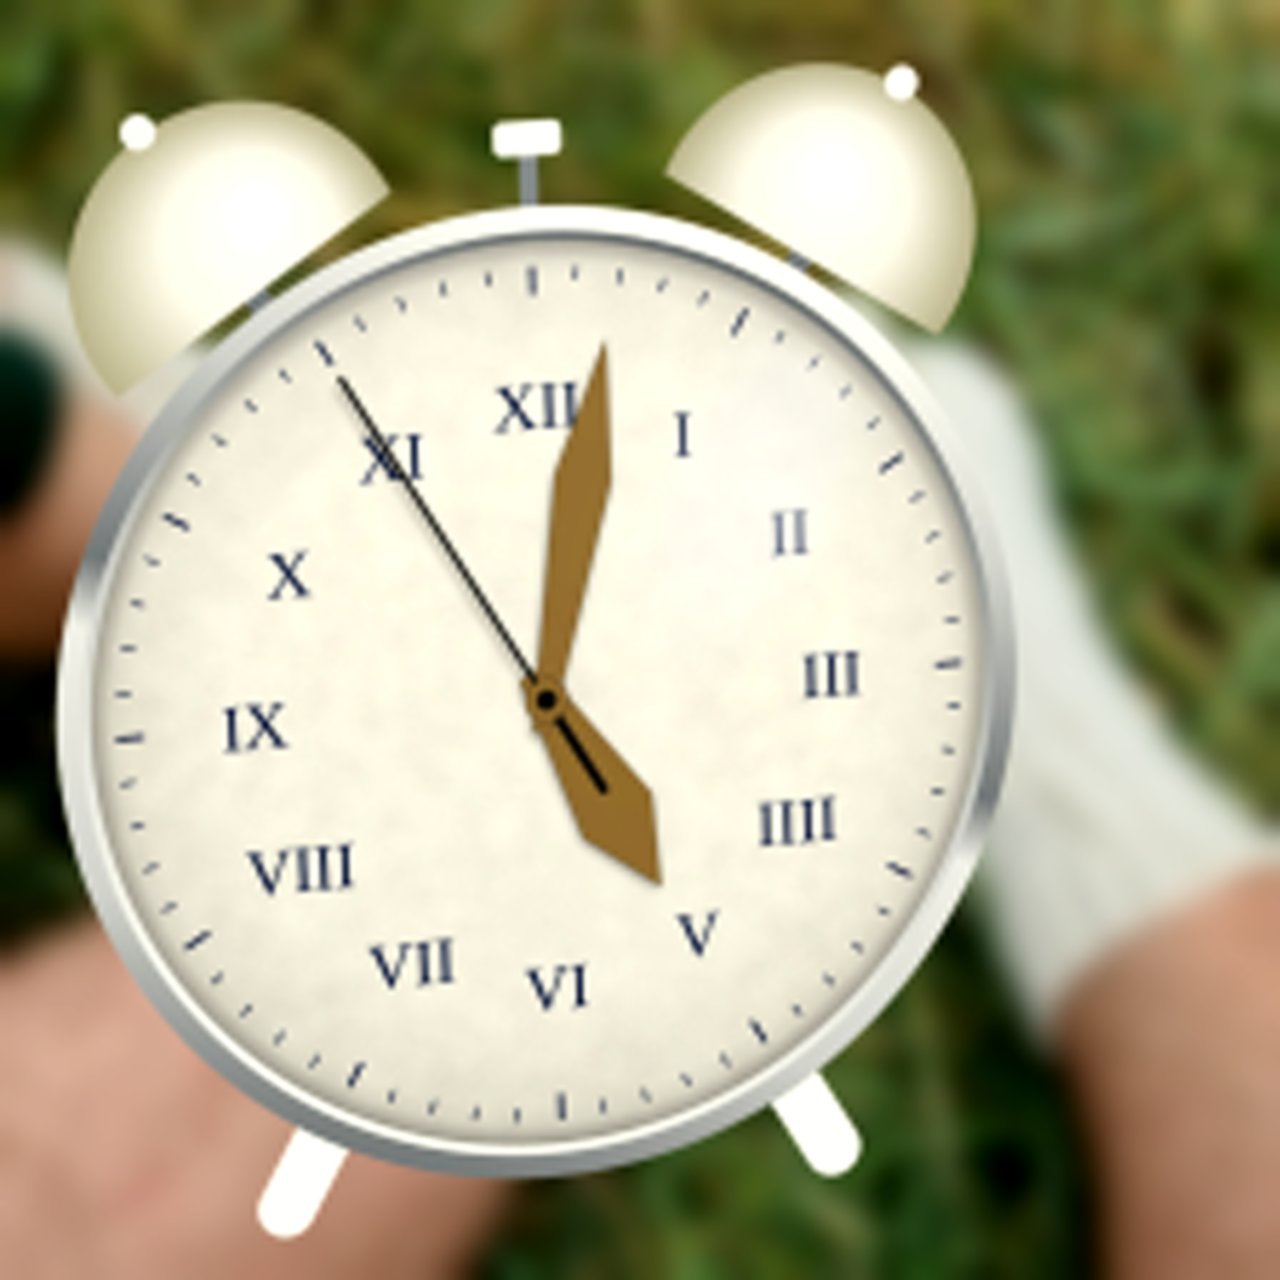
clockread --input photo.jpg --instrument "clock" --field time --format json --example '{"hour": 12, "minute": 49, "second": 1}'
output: {"hour": 5, "minute": 1, "second": 55}
